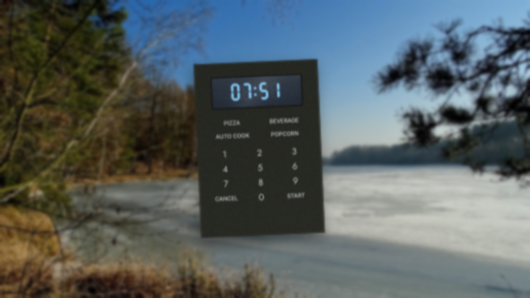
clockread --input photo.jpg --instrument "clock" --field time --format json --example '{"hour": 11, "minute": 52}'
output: {"hour": 7, "minute": 51}
